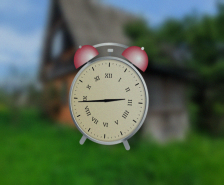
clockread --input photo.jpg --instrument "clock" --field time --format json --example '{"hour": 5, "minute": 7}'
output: {"hour": 2, "minute": 44}
